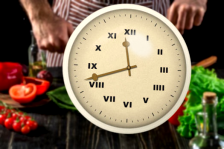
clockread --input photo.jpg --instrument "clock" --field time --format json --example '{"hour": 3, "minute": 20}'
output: {"hour": 11, "minute": 42}
